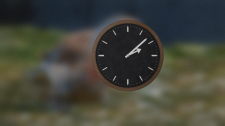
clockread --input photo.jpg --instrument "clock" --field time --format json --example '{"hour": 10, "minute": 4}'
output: {"hour": 2, "minute": 8}
